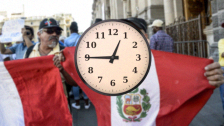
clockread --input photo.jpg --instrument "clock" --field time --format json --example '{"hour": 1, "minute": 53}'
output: {"hour": 12, "minute": 45}
